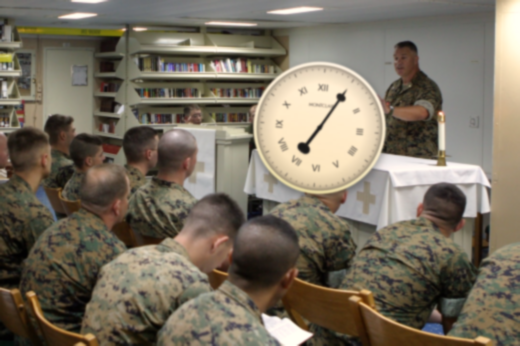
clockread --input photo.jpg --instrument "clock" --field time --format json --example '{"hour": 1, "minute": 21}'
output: {"hour": 7, "minute": 5}
